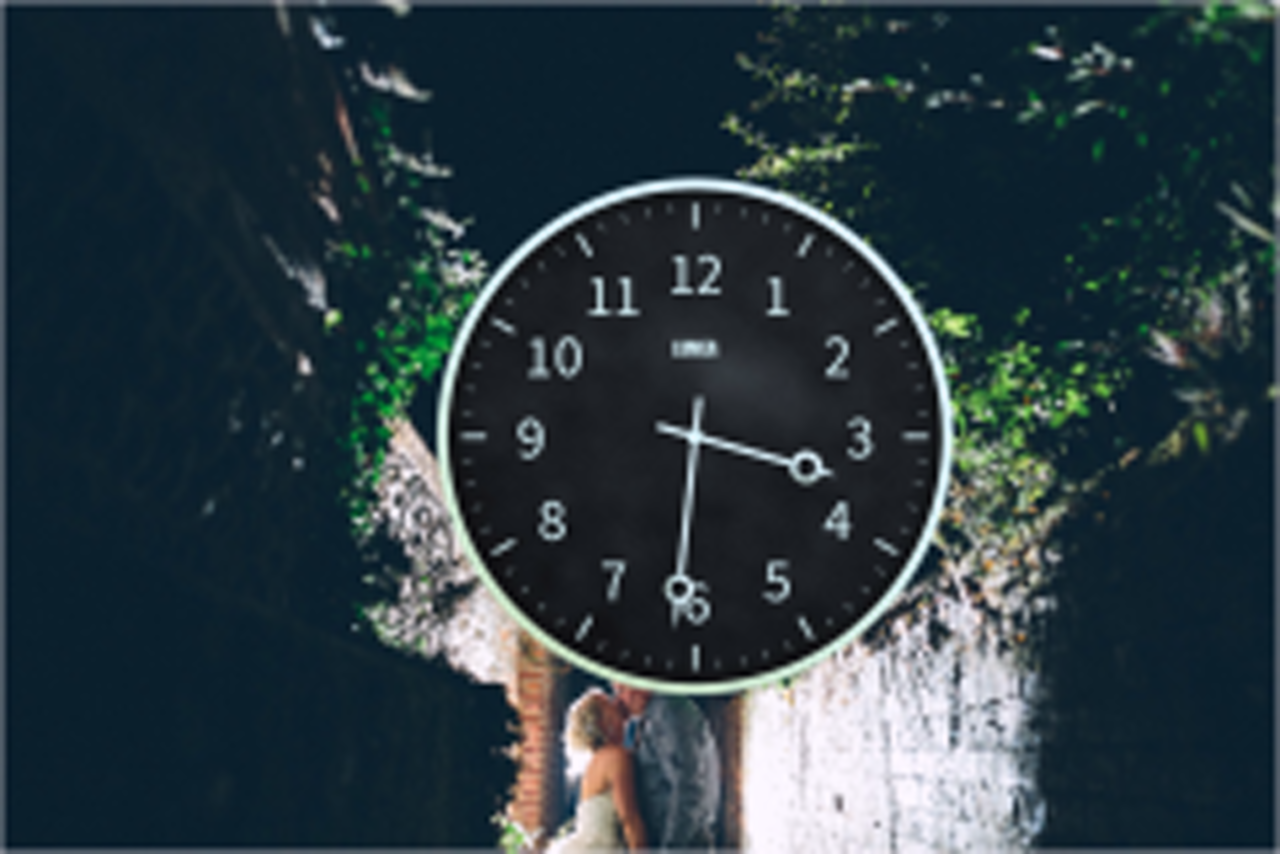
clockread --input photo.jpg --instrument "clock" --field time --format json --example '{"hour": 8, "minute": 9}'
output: {"hour": 3, "minute": 31}
